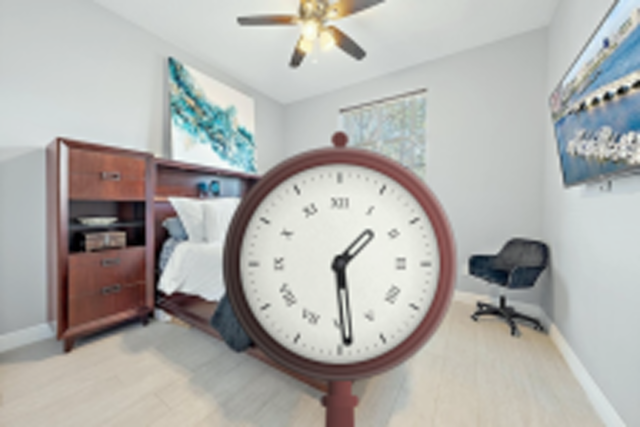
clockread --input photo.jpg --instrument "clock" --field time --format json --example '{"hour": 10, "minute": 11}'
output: {"hour": 1, "minute": 29}
